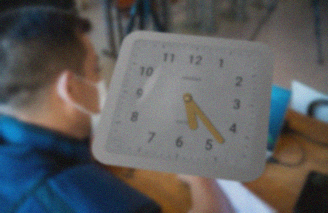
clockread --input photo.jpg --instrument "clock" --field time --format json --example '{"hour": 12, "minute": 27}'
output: {"hour": 5, "minute": 23}
